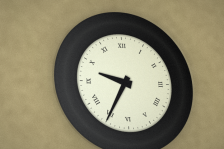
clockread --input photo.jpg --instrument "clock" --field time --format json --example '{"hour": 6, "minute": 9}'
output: {"hour": 9, "minute": 35}
